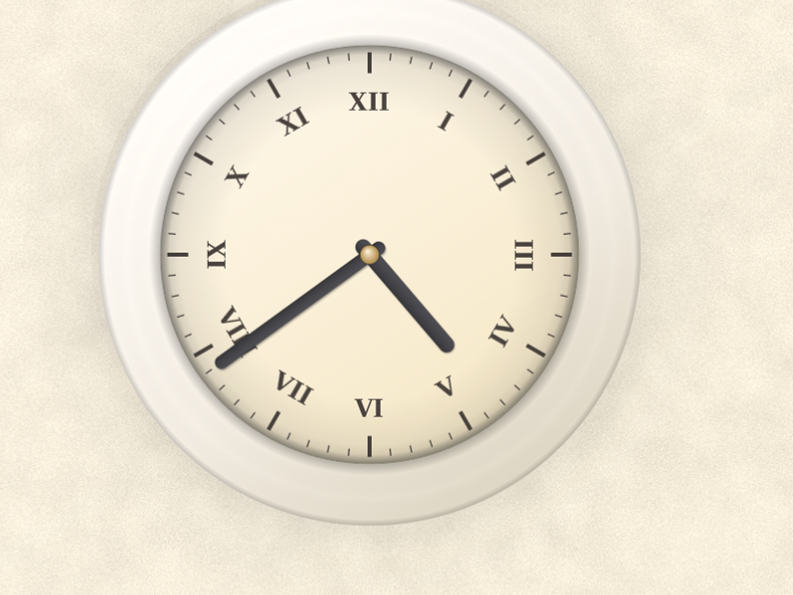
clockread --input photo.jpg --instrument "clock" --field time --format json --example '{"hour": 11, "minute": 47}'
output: {"hour": 4, "minute": 39}
